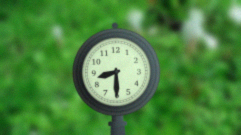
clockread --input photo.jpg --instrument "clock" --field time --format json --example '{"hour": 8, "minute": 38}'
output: {"hour": 8, "minute": 30}
